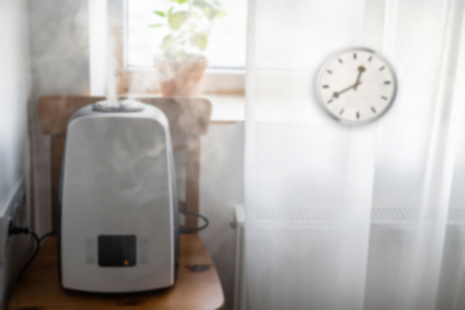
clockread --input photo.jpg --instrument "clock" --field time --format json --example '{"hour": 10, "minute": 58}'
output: {"hour": 12, "minute": 41}
